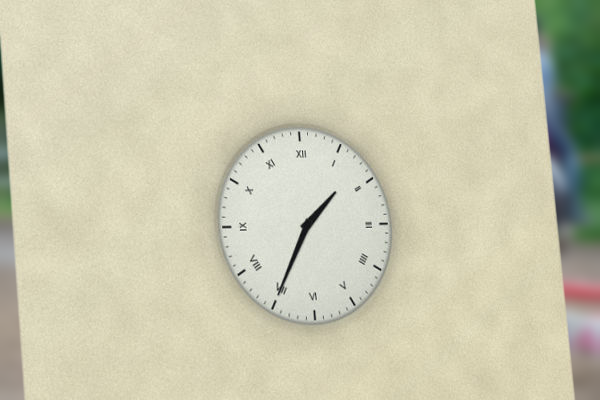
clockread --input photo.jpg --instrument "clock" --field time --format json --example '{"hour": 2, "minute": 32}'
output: {"hour": 1, "minute": 35}
